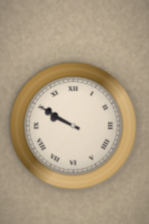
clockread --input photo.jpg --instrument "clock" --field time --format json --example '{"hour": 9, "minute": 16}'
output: {"hour": 9, "minute": 50}
